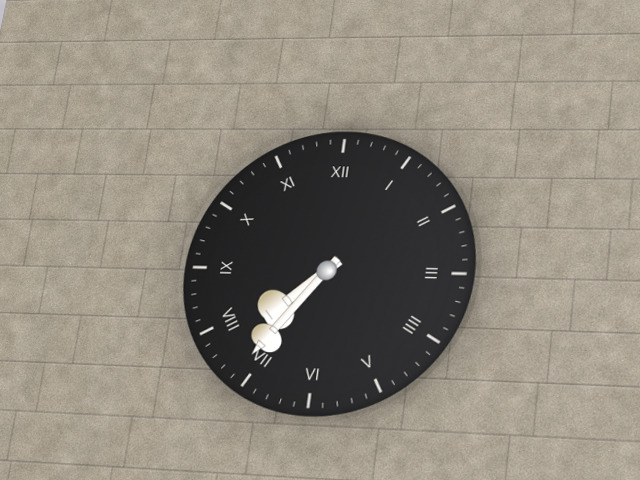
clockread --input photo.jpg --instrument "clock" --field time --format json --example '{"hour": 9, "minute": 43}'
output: {"hour": 7, "minute": 36}
